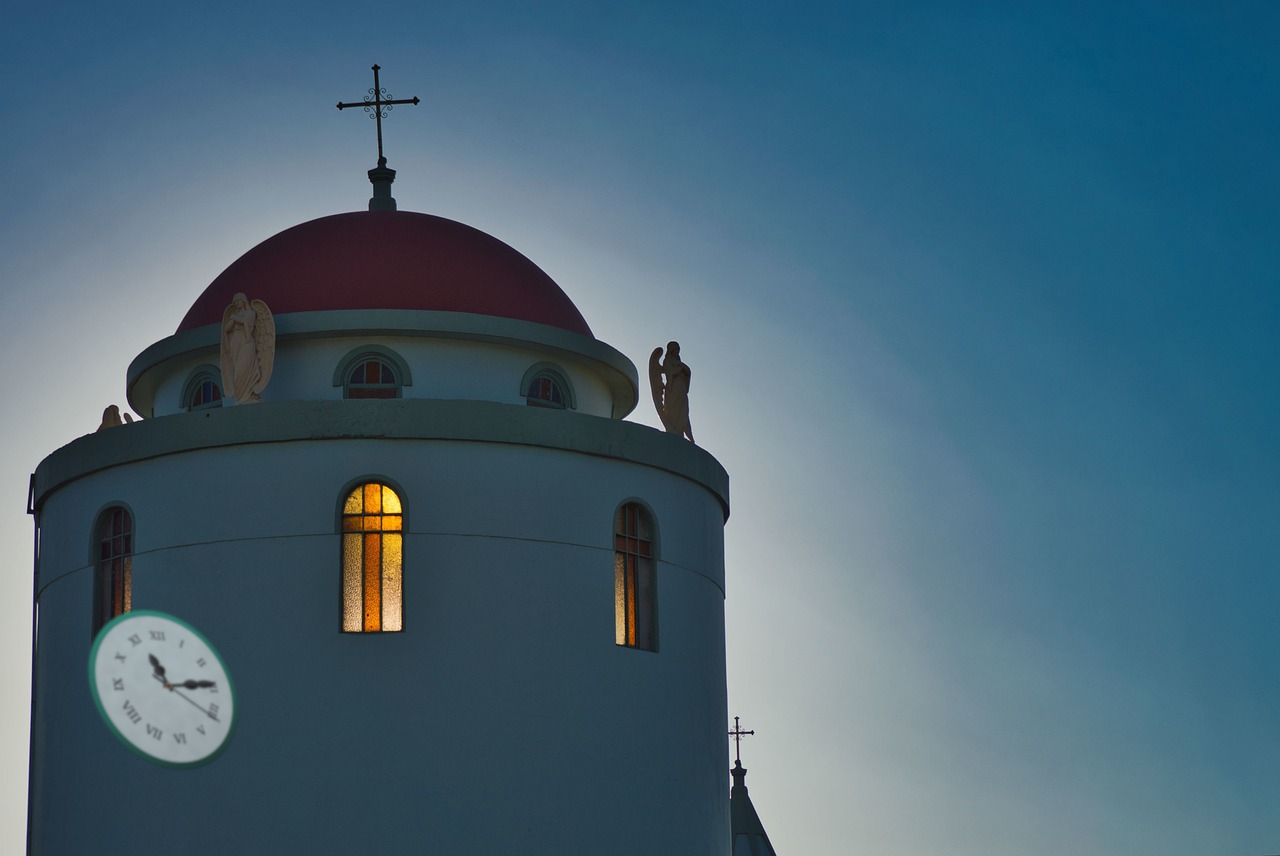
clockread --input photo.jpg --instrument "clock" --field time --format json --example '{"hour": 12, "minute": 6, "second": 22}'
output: {"hour": 11, "minute": 14, "second": 21}
